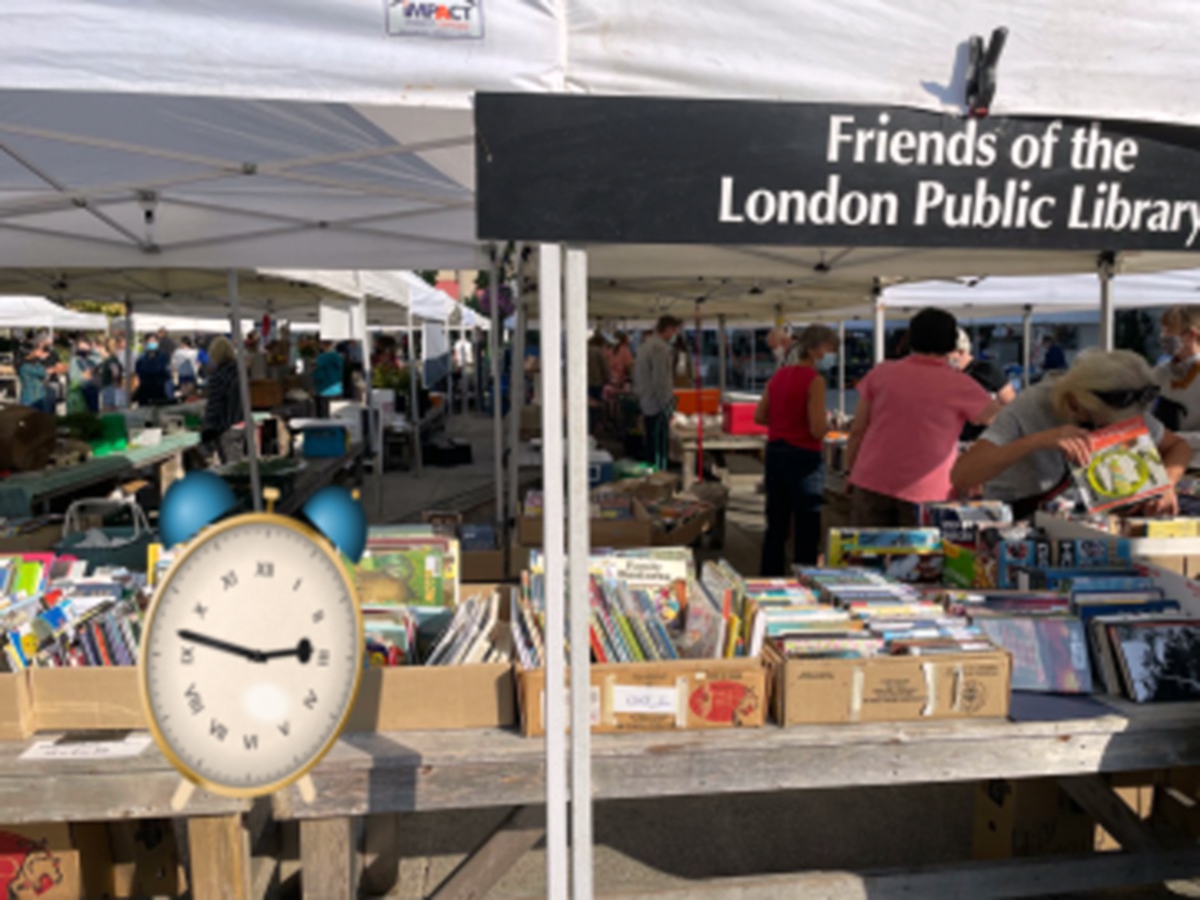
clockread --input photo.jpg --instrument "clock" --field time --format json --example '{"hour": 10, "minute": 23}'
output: {"hour": 2, "minute": 47}
